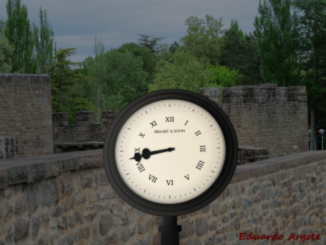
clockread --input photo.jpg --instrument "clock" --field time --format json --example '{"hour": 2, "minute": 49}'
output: {"hour": 8, "minute": 43}
